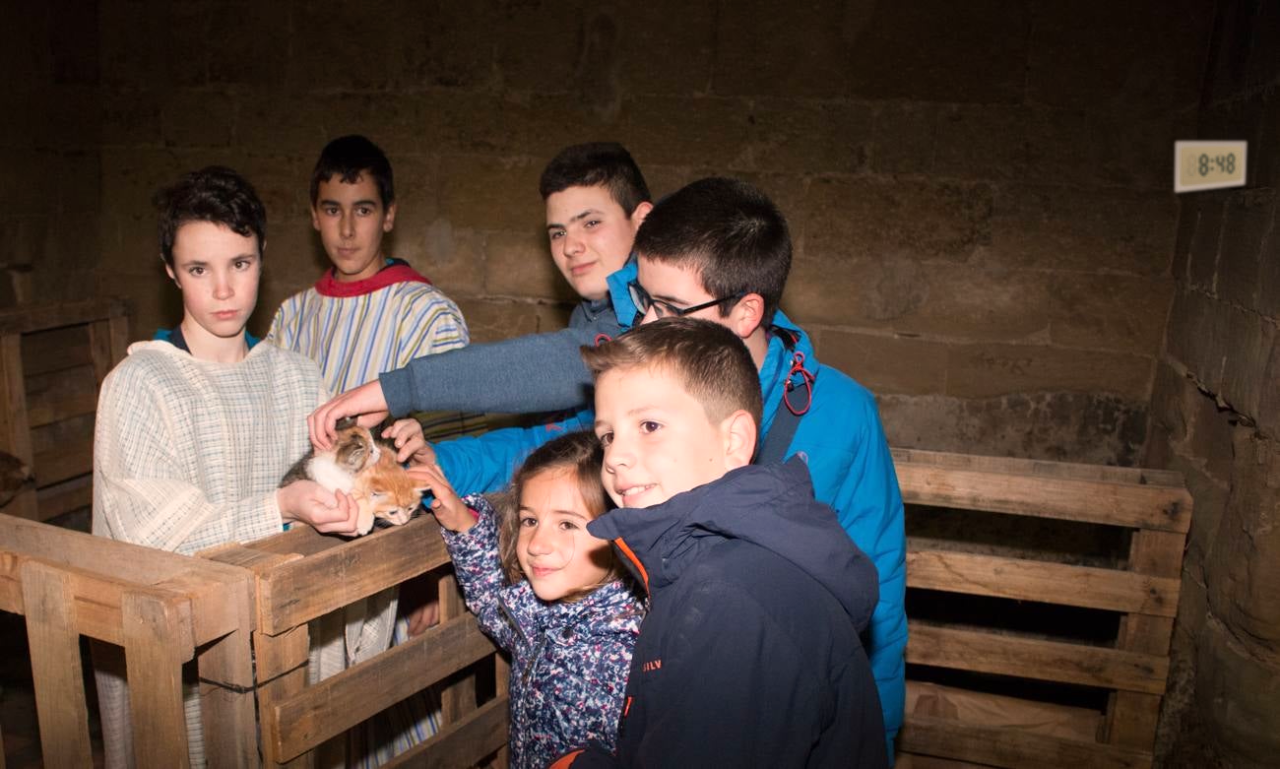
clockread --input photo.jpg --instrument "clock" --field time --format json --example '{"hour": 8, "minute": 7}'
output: {"hour": 8, "minute": 48}
